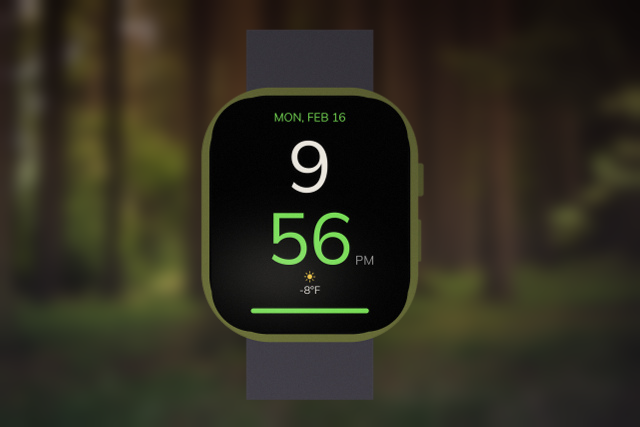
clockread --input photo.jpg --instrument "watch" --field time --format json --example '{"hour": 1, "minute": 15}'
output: {"hour": 9, "minute": 56}
